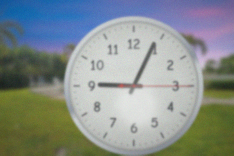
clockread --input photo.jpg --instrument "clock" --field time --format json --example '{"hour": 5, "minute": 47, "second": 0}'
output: {"hour": 9, "minute": 4, "second": 15}
